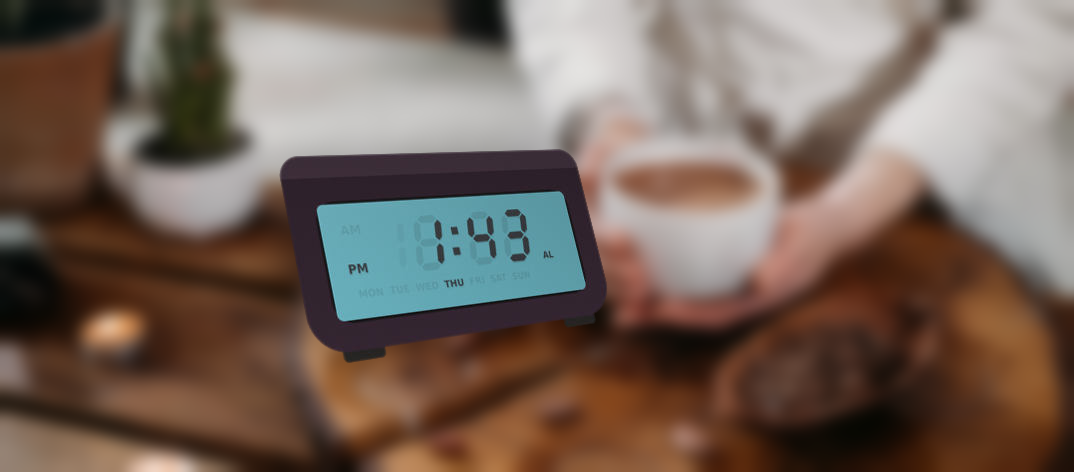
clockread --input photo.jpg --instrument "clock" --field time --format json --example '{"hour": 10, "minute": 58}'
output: {"hour": 1, "minute": 43}
